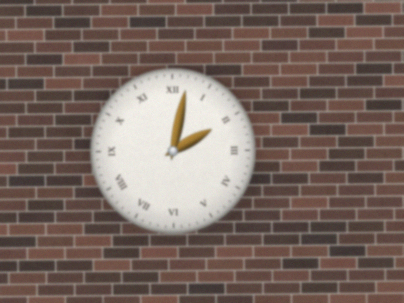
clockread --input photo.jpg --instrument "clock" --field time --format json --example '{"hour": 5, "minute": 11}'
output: {"hour": 2, "minute": 2}
